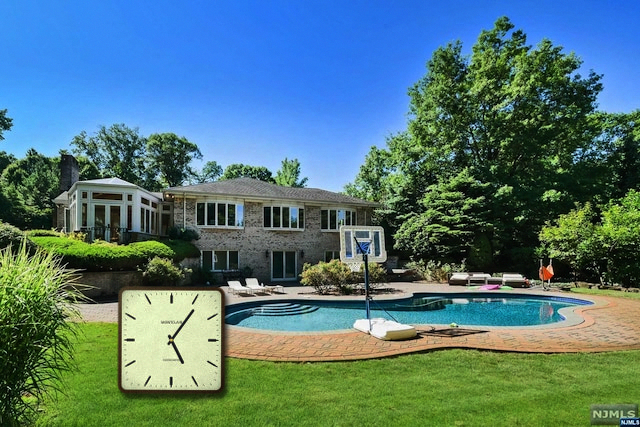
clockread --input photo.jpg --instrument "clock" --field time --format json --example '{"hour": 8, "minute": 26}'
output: {"hour": 5, "minute": 6}
